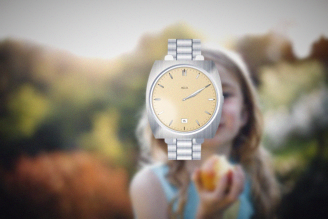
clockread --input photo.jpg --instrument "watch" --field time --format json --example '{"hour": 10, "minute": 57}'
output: {"hour": 2, "minute": 10}
